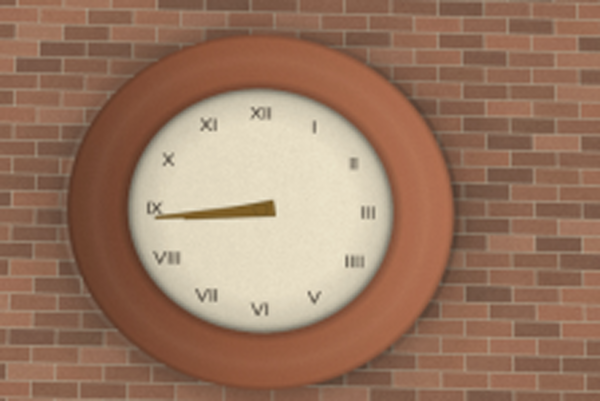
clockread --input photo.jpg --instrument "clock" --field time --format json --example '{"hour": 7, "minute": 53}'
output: {"hour": 8, "minute": 44}
